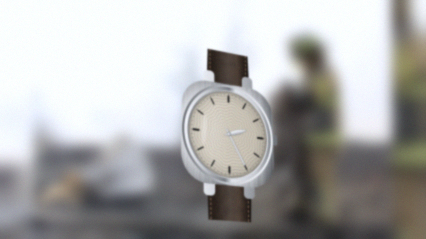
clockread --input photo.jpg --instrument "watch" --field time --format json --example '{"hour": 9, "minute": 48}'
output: {"hour": 2, "minute": 25}
